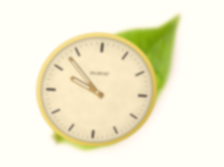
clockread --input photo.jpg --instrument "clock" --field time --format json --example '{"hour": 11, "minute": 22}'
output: {"hour": 9, "minute": 53}
